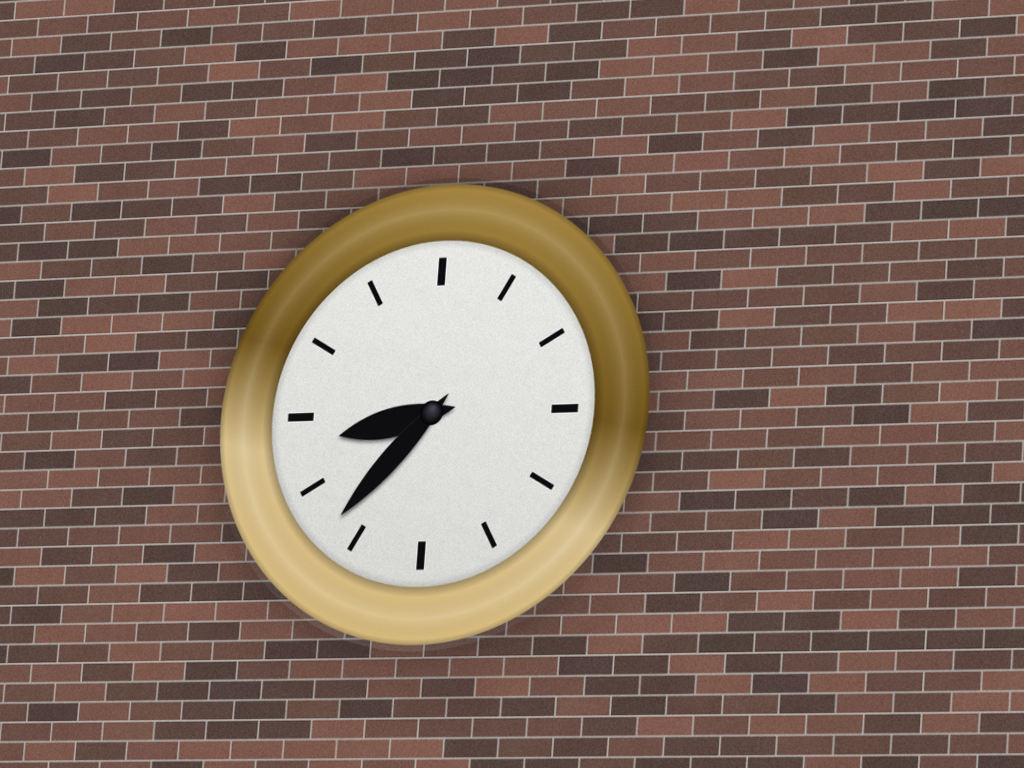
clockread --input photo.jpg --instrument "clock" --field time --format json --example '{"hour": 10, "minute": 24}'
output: {"hour": 8, "minute": 37}
